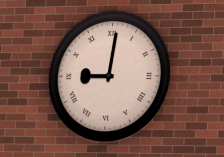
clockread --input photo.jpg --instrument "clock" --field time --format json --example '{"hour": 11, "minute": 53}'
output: {"hour": 9, "minute": 1}
